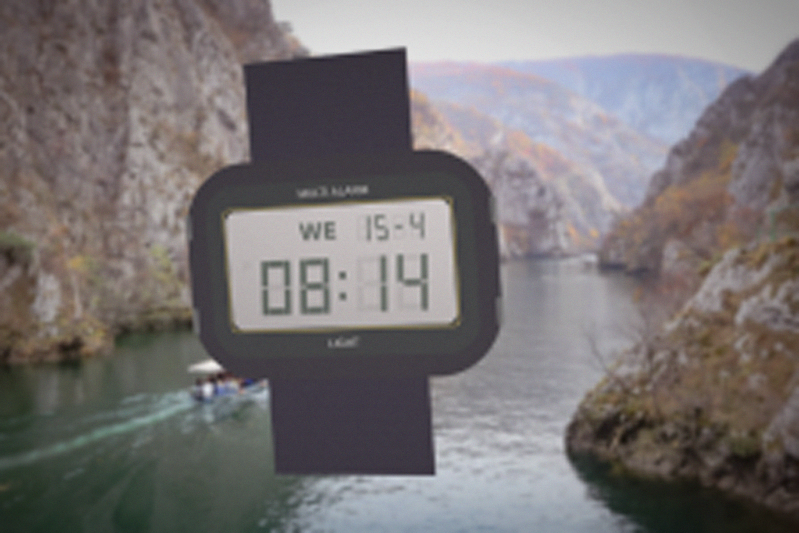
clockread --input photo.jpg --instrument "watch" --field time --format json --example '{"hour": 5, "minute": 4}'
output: {"hour": 8, "minute": 14}
